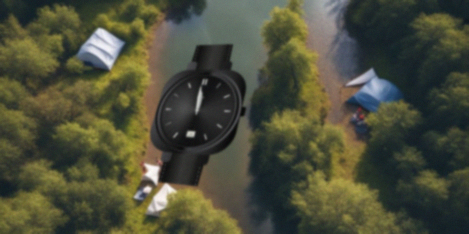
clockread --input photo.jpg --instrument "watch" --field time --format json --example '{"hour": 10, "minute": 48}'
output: {"hour": 11, "minute": 59}
